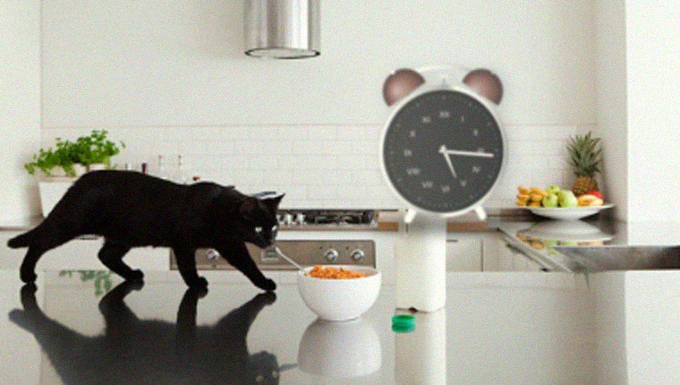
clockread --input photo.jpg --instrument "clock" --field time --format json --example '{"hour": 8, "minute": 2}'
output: {"hour": 5, "minute": 16}
